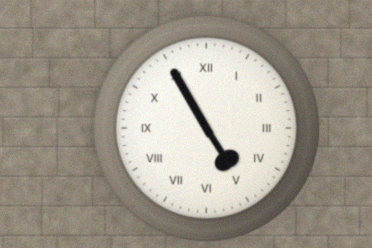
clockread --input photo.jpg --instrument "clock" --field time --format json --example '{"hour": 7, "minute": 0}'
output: {"hour": 4, "minute": 55}
